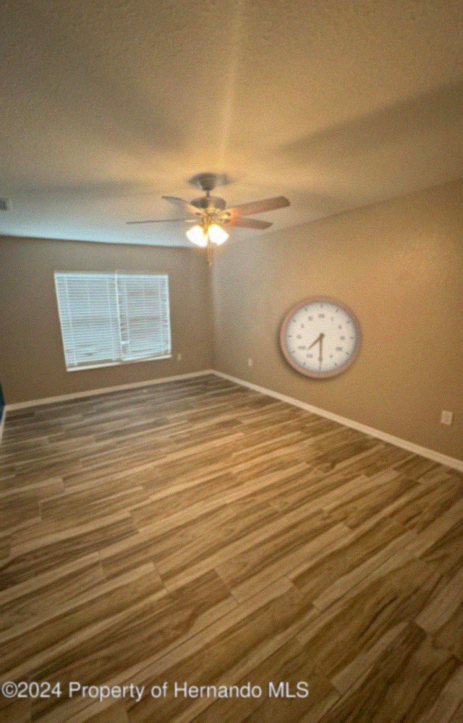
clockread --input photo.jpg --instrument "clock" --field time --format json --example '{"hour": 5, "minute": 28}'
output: {"hour": 7, "minute": 30}
